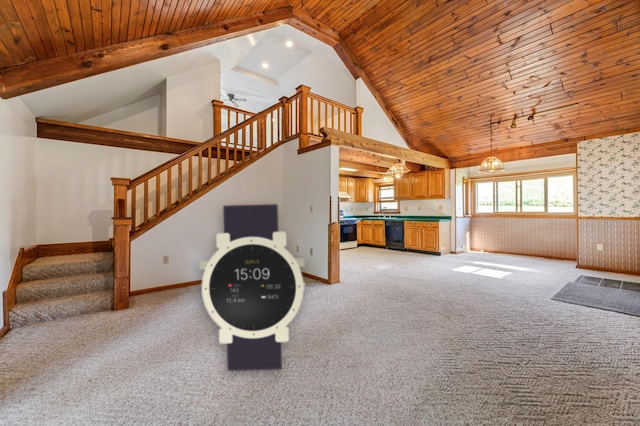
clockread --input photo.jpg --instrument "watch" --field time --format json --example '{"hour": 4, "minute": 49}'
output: {"hour": 15, "minute": 9}
